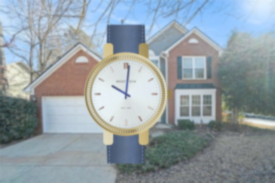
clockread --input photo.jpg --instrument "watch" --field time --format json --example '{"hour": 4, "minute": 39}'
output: {"hour": 10, "minute": 1}
